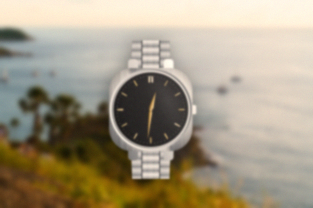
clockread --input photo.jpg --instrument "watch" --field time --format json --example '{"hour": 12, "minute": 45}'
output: {"hour": 12, "minute": 31}
